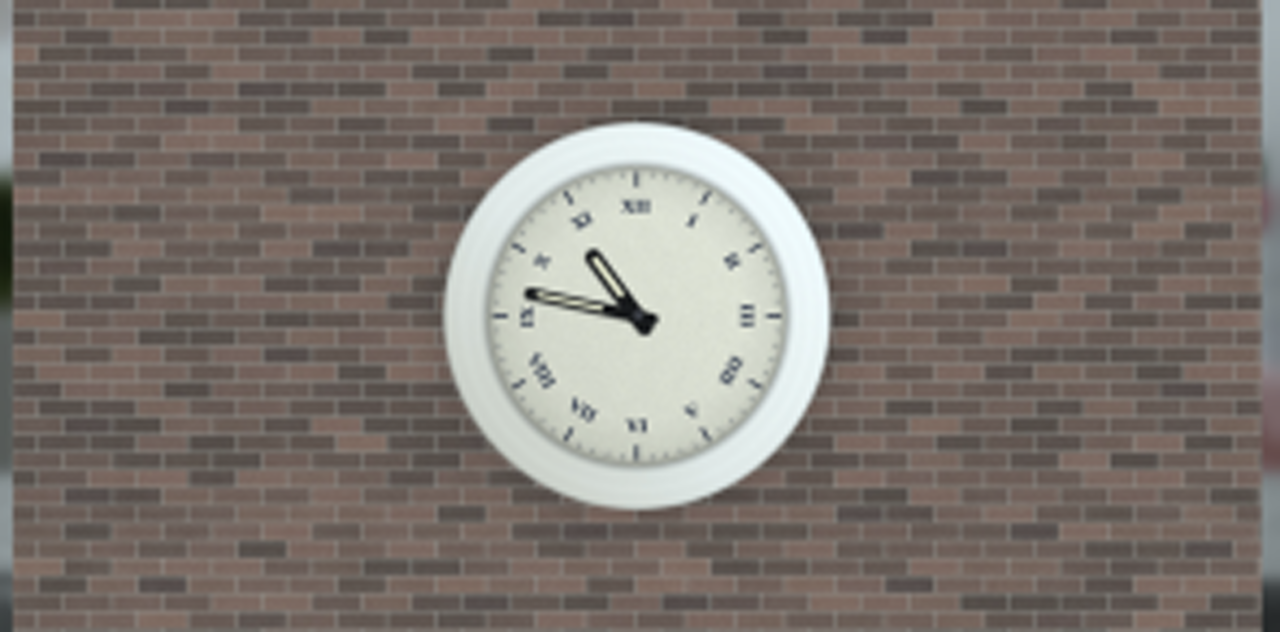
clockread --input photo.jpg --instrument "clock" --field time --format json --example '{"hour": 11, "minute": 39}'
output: {"hour": 10, "minute": 47}
